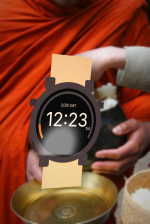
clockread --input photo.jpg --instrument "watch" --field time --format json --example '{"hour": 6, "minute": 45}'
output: {"hour": 12, "minute": 23}
